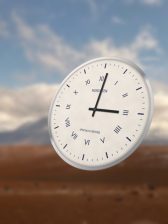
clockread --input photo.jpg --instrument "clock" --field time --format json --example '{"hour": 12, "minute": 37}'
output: {"hour": 3, "minute": 1}
